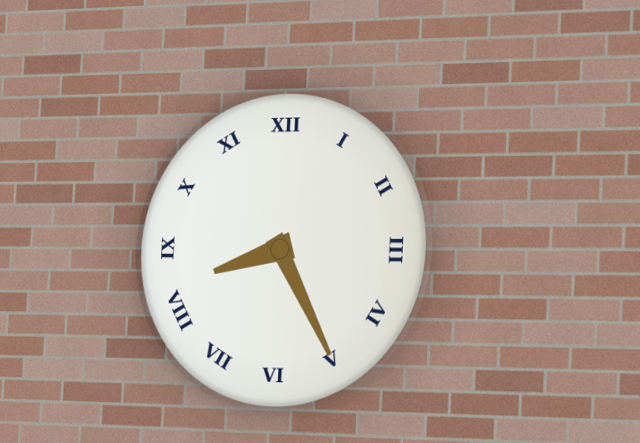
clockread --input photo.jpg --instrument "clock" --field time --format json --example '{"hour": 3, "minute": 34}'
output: {"hour": 8, "minute": 25}
